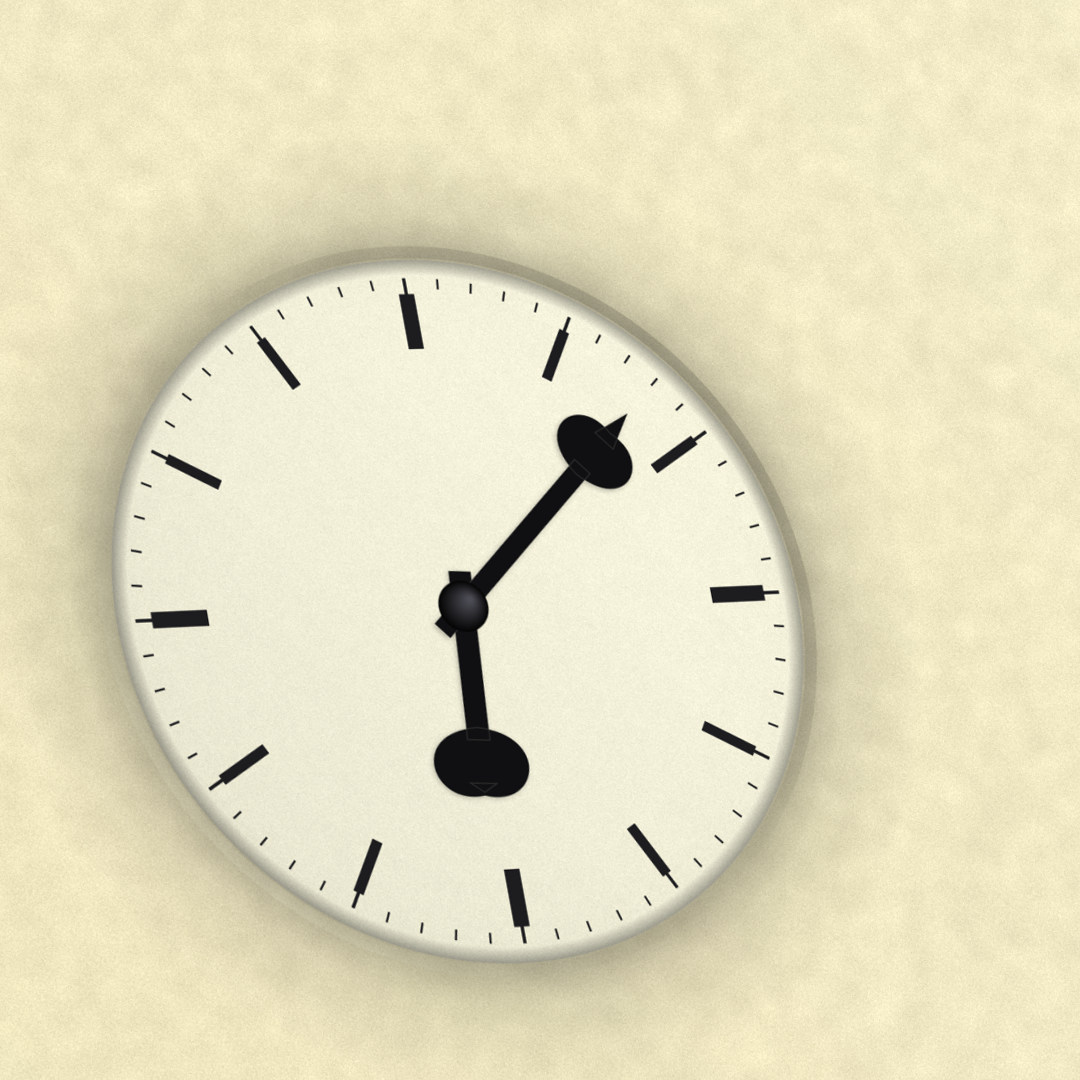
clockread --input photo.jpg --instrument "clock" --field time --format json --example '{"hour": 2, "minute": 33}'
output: {"hour": 6, "minute": 8}
